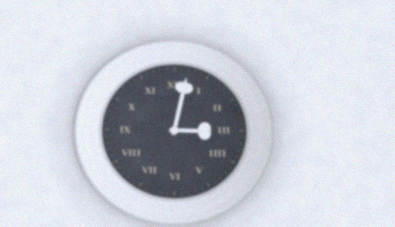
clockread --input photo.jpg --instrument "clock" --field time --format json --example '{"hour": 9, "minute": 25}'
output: {"hour": 3, "minute": 2}
